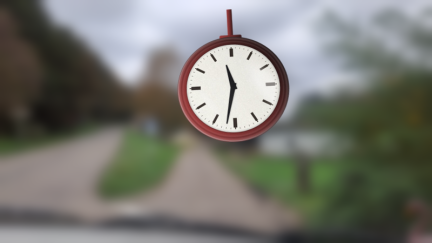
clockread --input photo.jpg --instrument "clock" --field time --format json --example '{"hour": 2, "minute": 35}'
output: {"hour": 11, "minute": 32}
